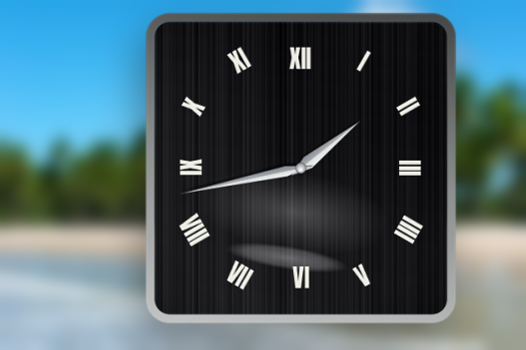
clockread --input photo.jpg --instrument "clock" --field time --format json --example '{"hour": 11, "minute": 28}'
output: {"hour": 1, "minute": 43}
